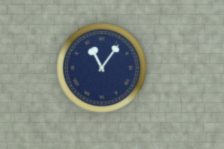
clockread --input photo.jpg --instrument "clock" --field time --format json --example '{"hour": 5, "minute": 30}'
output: {"hour": 11, "minute": 6}
